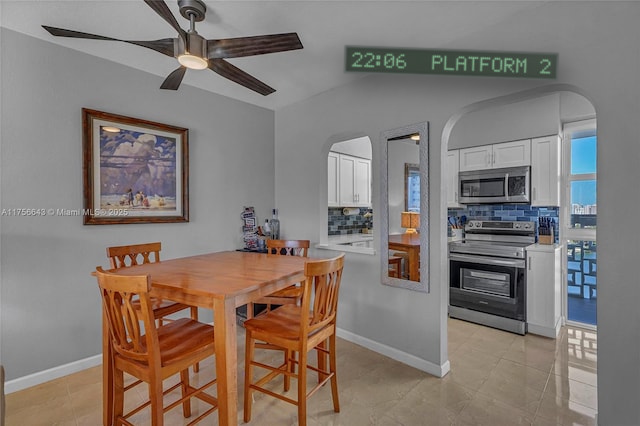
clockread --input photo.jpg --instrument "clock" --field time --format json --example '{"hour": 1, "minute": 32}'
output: {"hour": 22, "minute": 6}
